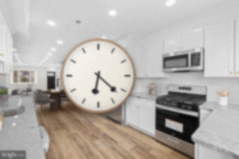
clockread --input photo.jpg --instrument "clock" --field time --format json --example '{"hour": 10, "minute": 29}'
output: {"hour": 6, "minute": 22}
